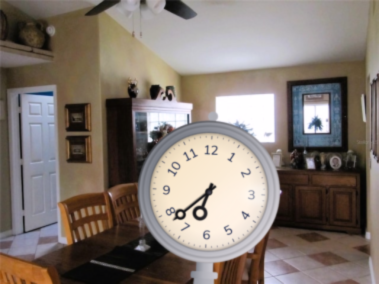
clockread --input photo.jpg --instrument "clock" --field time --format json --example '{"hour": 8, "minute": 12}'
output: {"hour": 6, "minute": 38}
